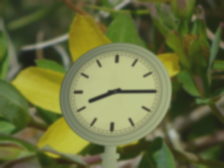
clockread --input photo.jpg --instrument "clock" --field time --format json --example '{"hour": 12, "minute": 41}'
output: {"hour": 8, "minute": 15}
